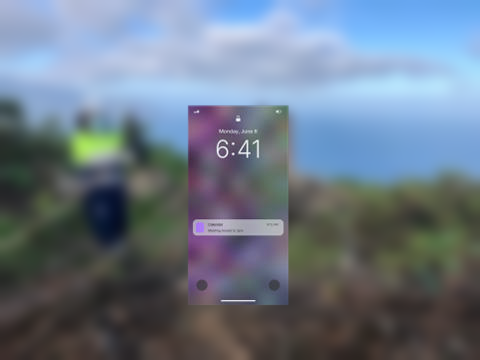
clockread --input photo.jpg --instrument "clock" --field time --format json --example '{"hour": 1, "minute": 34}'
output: {"hour": 6, "minute": 41}
